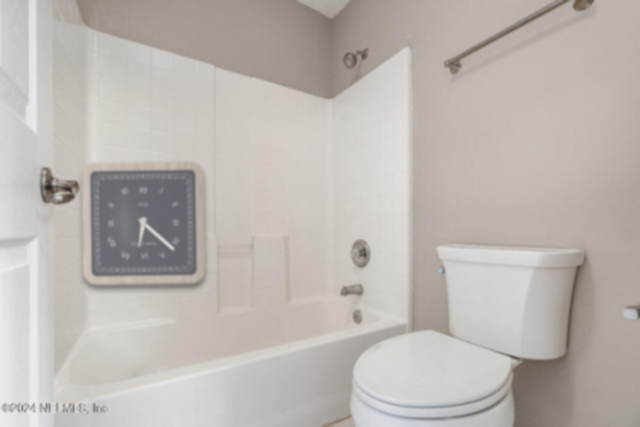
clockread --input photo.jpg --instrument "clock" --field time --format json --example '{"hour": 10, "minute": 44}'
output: {"hour": 6, "minute": 22}
